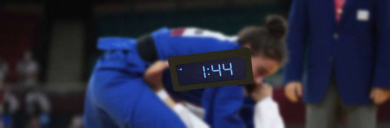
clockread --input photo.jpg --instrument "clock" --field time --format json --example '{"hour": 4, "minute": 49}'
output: {"hour": 1, "minute": 44}
